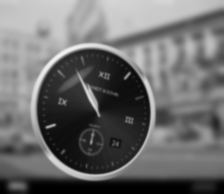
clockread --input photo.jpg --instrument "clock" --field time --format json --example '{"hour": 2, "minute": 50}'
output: {"hour": 10, "minute": 53}
